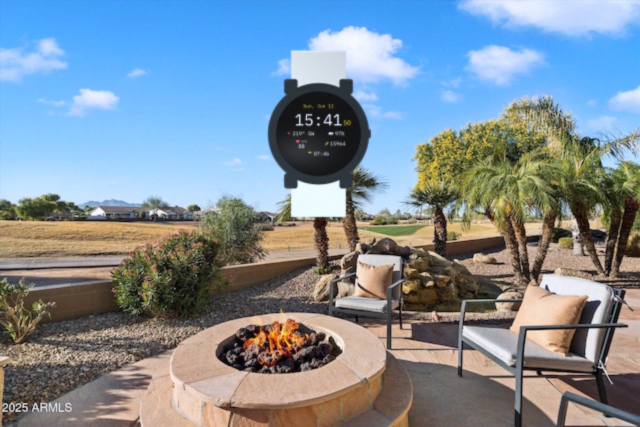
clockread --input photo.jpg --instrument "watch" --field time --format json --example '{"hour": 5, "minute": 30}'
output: {"hour": 15, "minute": 41}
